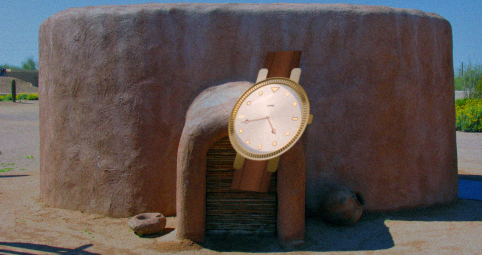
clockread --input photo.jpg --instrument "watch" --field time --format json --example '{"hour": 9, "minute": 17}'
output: {"hour": 4, "minute": 43}
